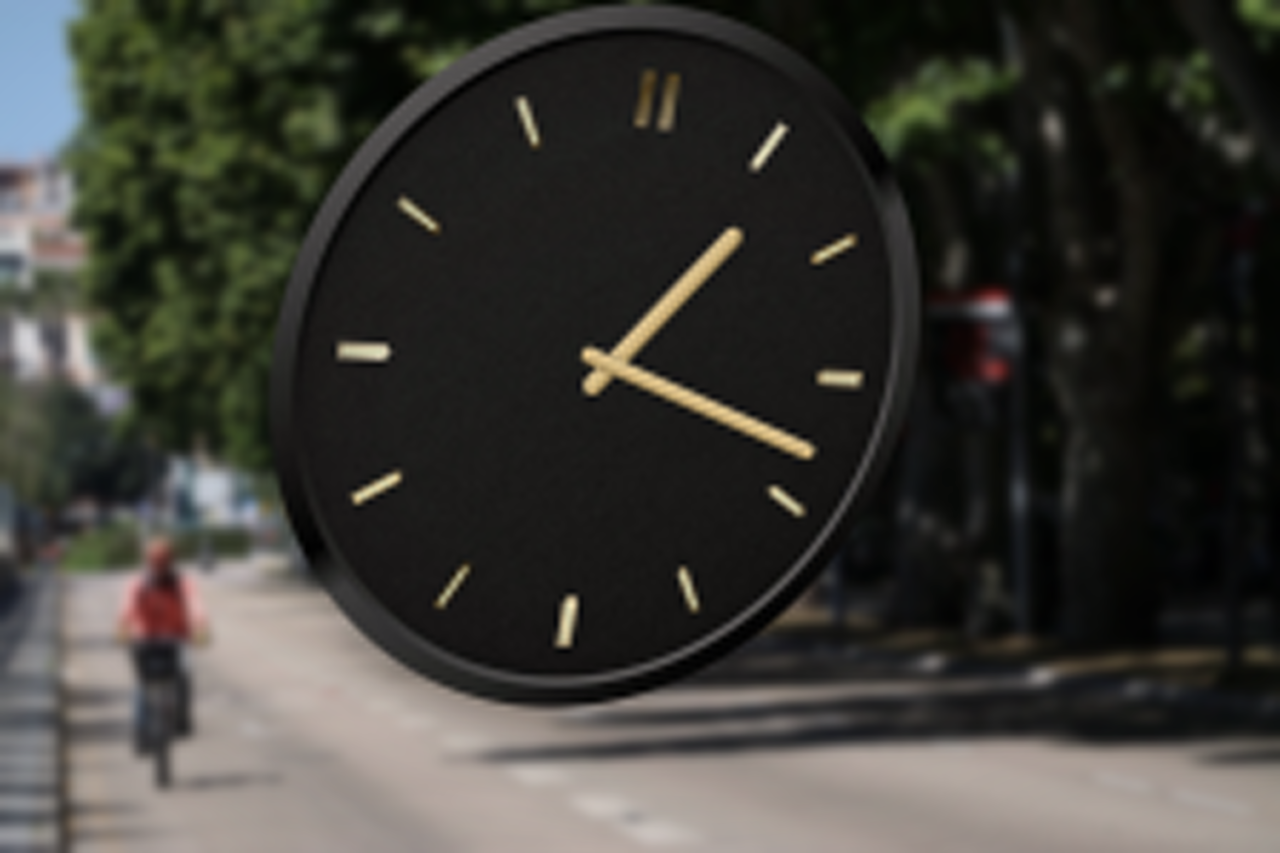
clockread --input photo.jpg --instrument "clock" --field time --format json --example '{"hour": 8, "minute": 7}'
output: {"hour": 1, "minute": 18}
